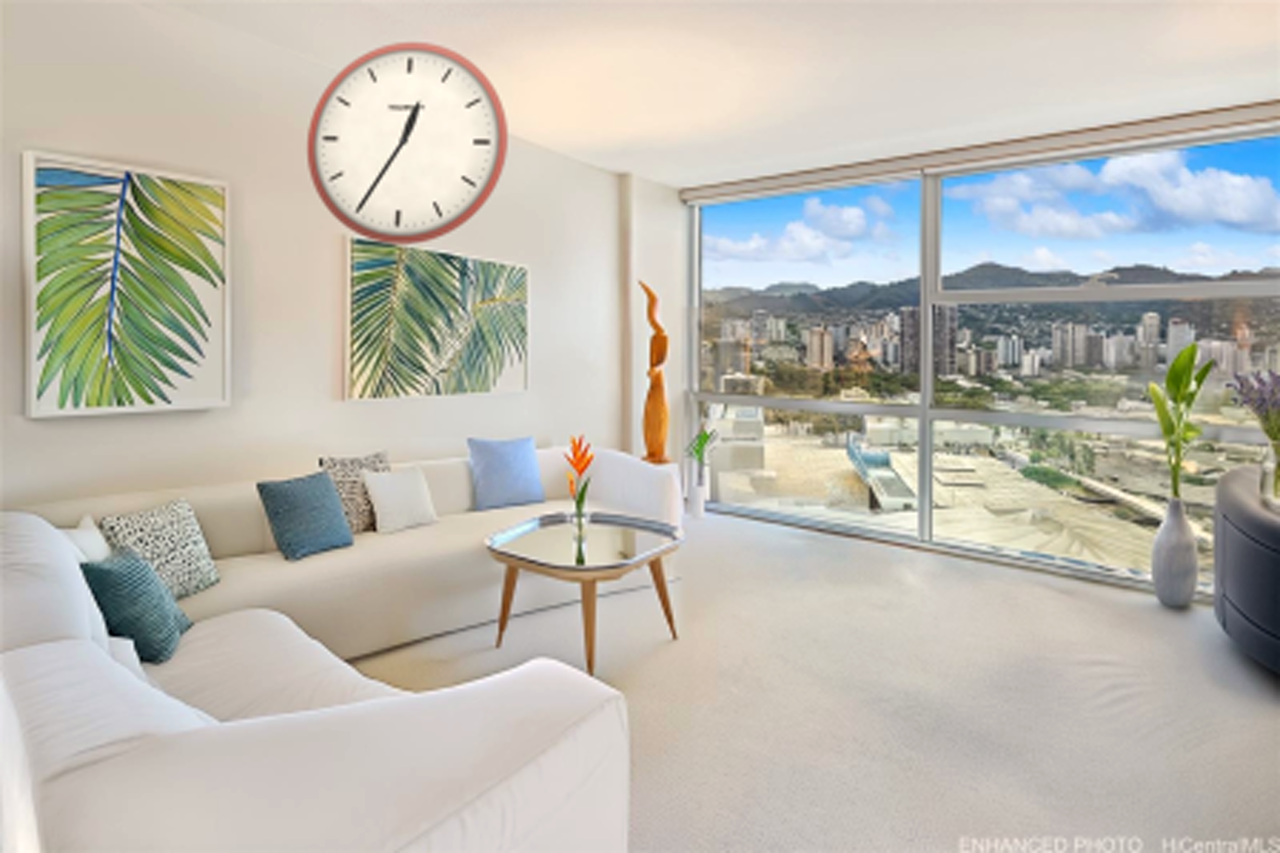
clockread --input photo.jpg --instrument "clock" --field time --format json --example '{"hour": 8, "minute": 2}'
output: {"hour": 12, "minute": 35}
